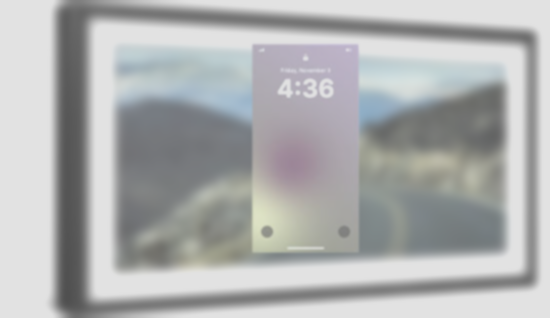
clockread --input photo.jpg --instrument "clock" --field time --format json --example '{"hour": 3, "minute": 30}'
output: {"hour": 4, "minute": 36}
